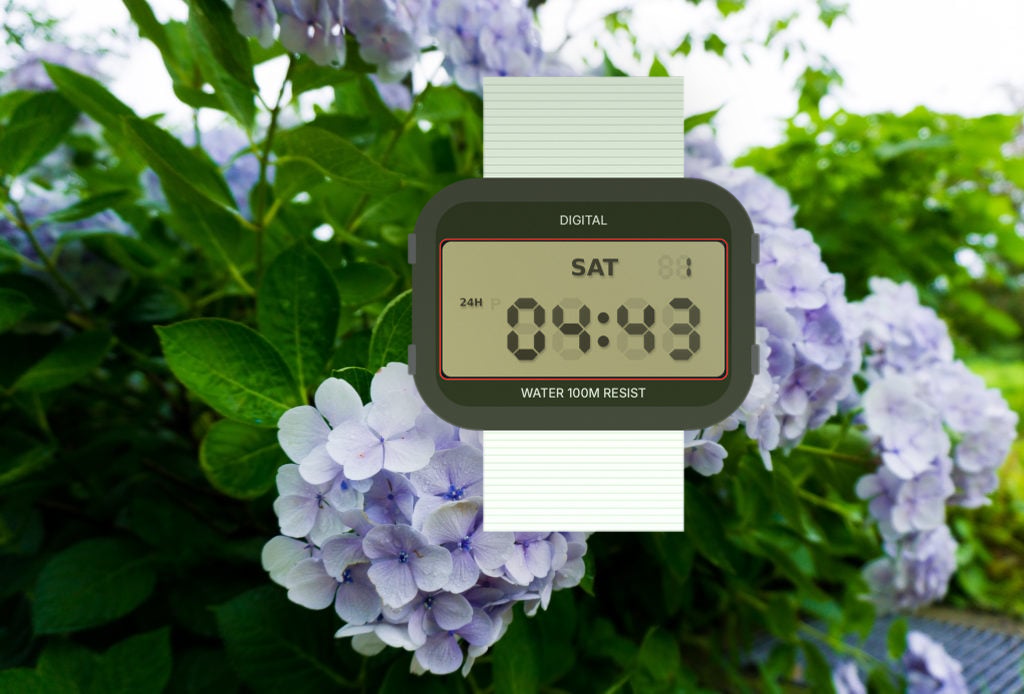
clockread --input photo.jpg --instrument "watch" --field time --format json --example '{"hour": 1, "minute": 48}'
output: {"hour": 4, "minute": 43}
